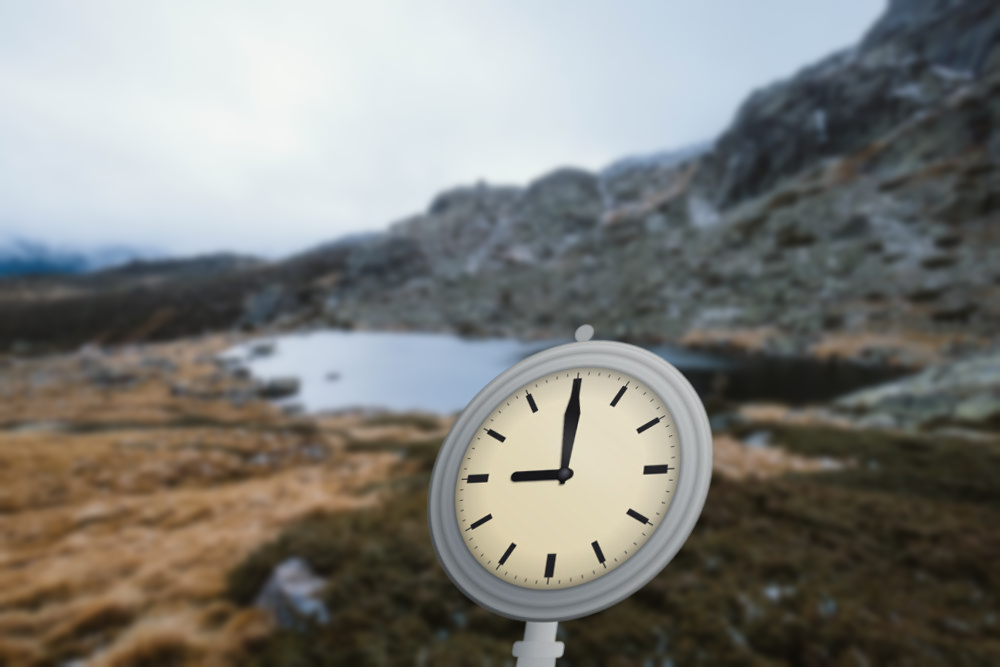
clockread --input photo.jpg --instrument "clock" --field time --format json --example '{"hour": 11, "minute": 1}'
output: {"hour": 9, "minute": 0}
